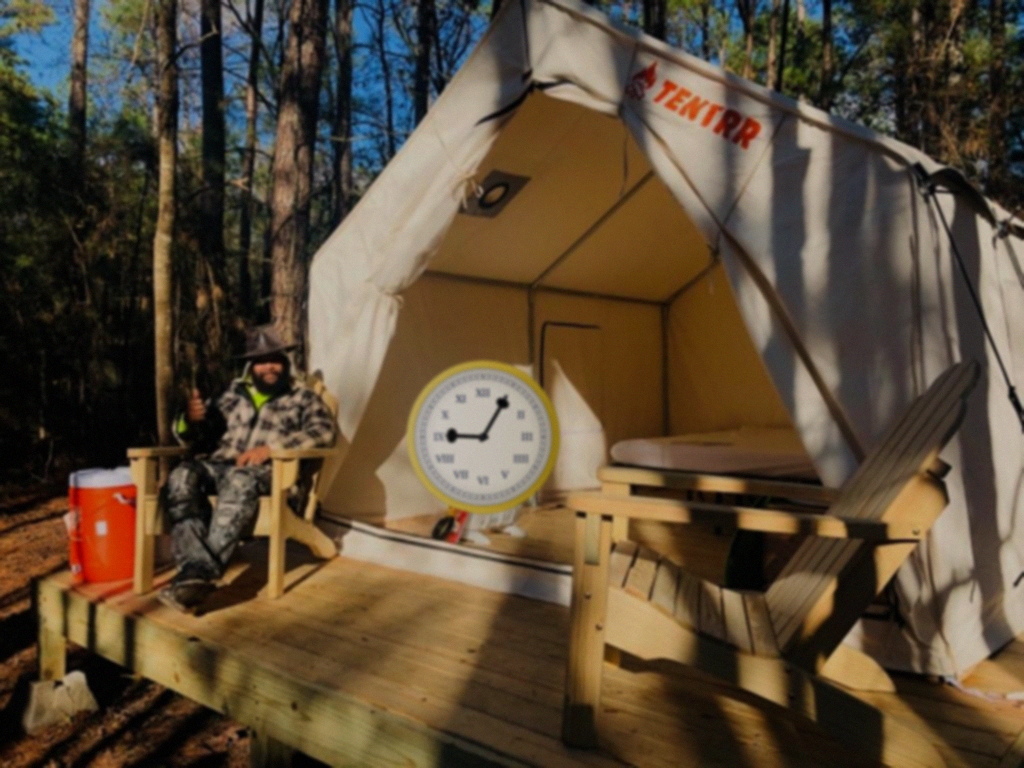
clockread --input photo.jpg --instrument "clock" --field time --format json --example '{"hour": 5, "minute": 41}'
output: {"hour": 9, "minute": 5}
